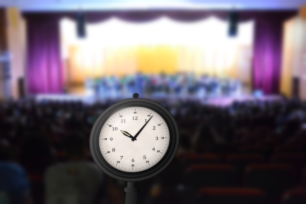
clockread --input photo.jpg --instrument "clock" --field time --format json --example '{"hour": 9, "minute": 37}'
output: {"hour": 10, "minute": 6}
